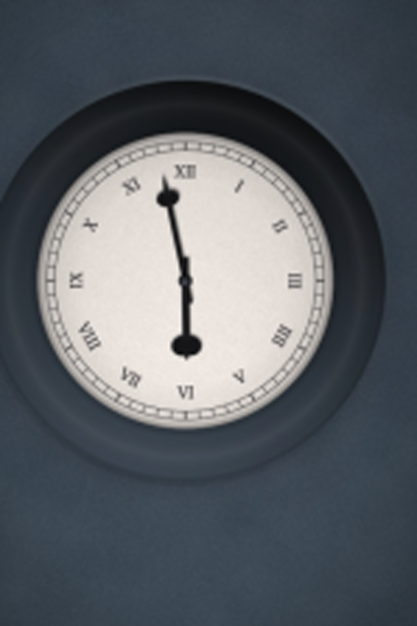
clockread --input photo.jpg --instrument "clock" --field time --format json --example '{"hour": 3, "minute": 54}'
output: {"hour": 5, "minute": 58}
